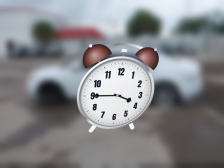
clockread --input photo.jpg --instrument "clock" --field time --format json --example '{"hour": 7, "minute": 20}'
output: {"hour": 3, "minute": 45}
